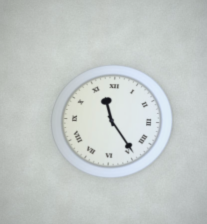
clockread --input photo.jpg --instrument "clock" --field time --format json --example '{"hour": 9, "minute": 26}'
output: {"hour": 11, "minute": 24}
